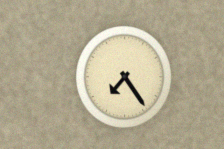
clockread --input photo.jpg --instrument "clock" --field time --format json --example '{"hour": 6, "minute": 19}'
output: {"hour": 7, "minute": 24}
